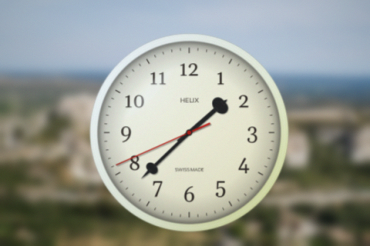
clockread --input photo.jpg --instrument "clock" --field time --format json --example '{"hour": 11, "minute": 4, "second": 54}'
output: {"hour": 1, "minute": 37, "second": 41}
